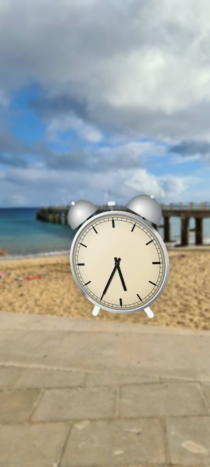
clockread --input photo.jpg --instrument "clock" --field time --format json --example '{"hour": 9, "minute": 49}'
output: {"hour": 5, "minute": 35}
